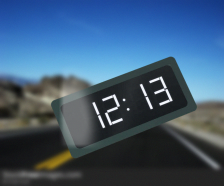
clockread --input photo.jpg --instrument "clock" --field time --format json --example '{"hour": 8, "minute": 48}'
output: {"hour": 12, "minute": 13}
